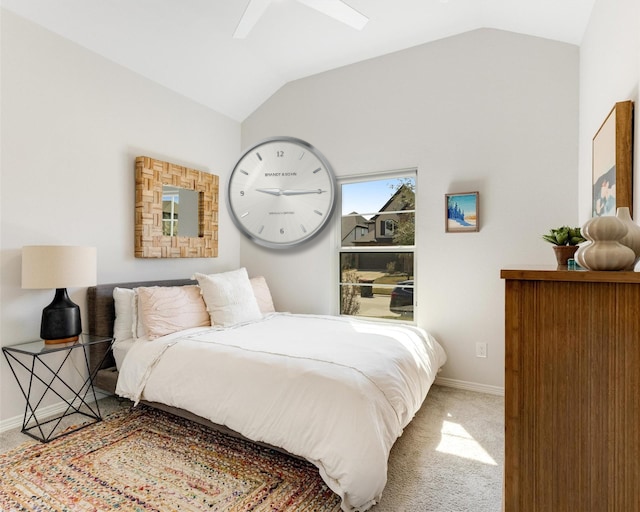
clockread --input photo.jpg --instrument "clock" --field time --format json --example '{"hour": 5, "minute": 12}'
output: {"hour": 9, "minute": 15}
